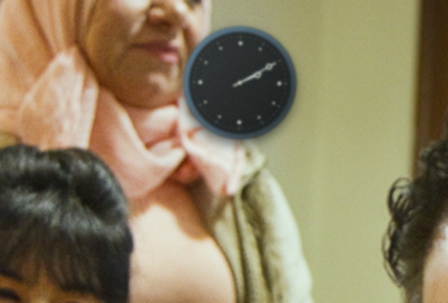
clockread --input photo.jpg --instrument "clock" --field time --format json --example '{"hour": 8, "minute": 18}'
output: {"hour": 2, "minute": 10}
